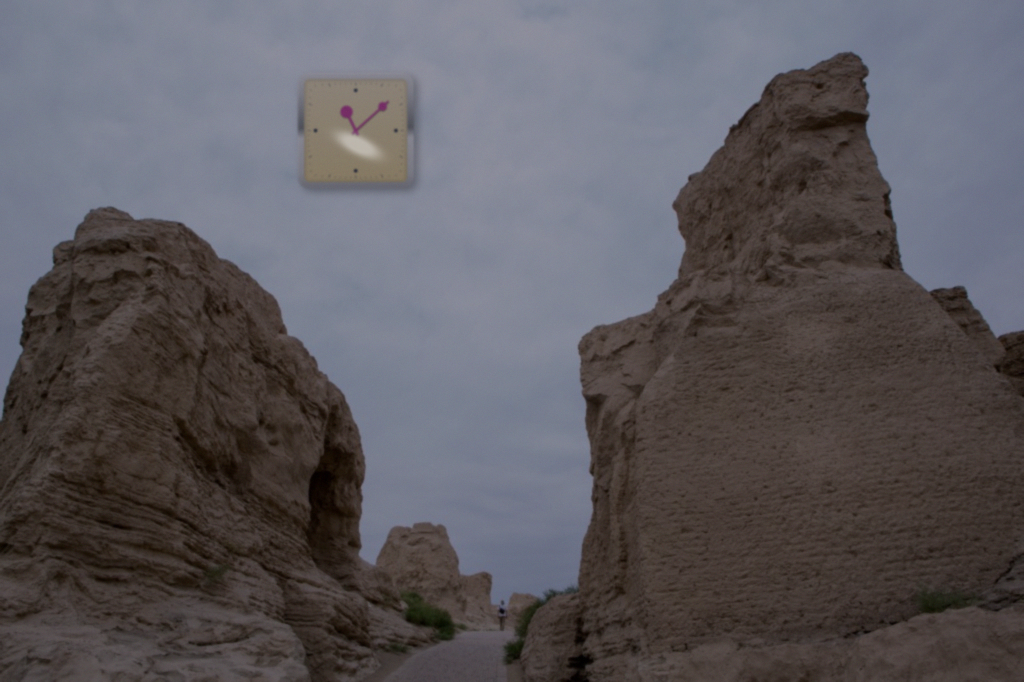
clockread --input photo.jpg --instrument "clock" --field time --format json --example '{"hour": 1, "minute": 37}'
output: {"hour": 11, "minute": 8}
